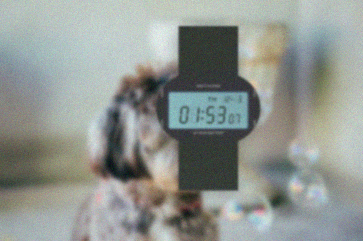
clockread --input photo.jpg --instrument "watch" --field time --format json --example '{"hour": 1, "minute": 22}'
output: {"hour": 1, "minute": 53}
